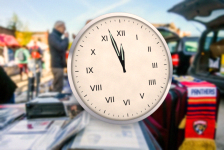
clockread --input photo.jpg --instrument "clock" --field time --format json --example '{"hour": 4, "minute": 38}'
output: {"hour": 11, "minute": 57}
